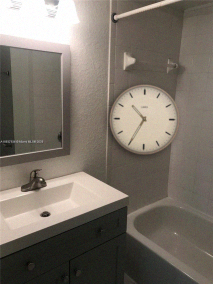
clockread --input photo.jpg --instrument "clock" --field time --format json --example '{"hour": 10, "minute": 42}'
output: {"hour": 10, "minute": 35}
